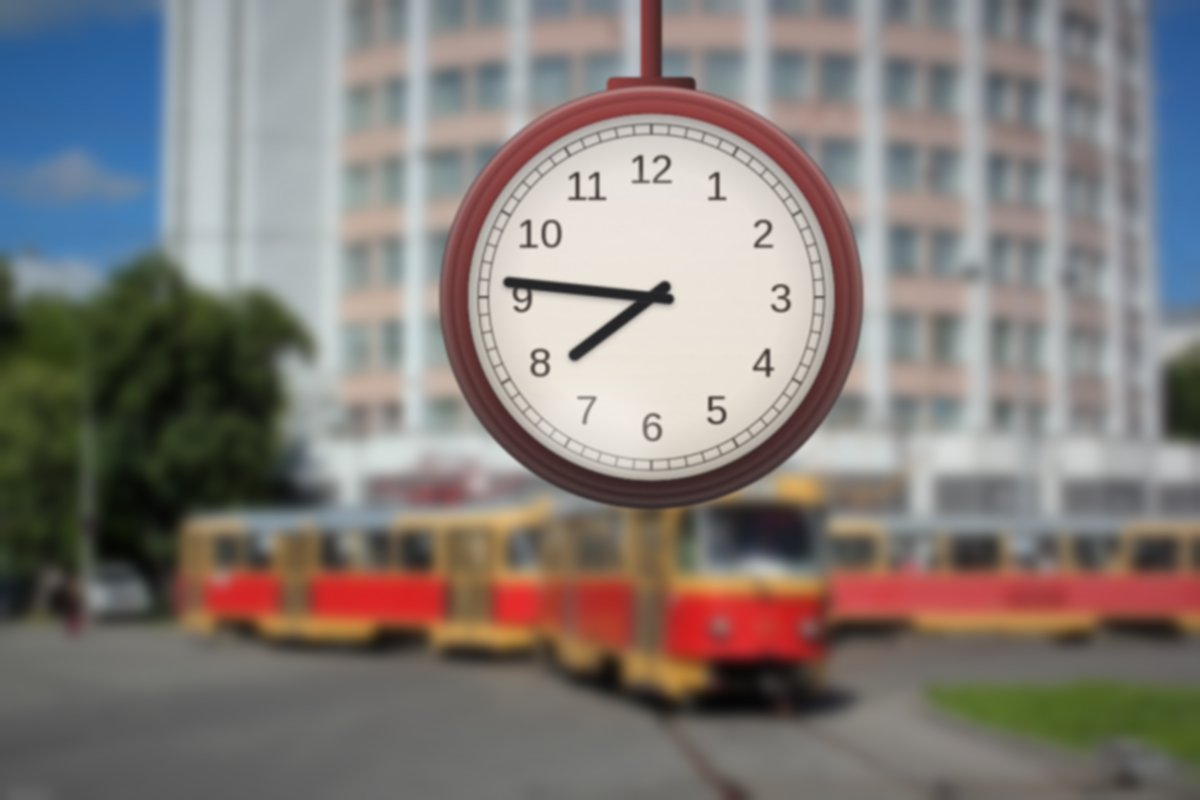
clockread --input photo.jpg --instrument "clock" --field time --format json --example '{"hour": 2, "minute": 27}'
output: {"hour": 7, "minute": 46}
